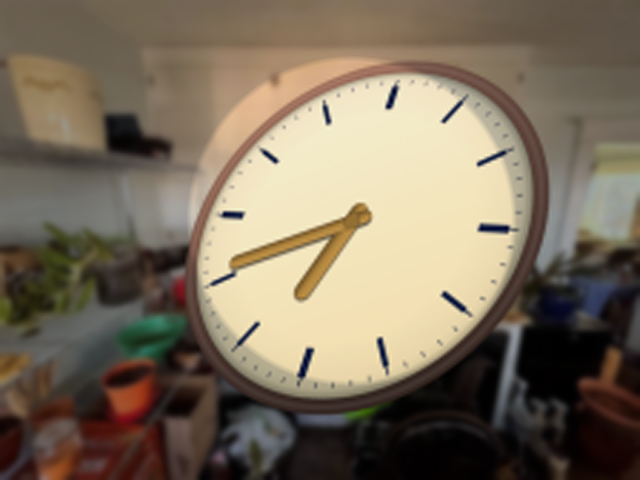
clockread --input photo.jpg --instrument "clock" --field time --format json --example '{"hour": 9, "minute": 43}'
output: {"hour": 6, "minute": 41}
